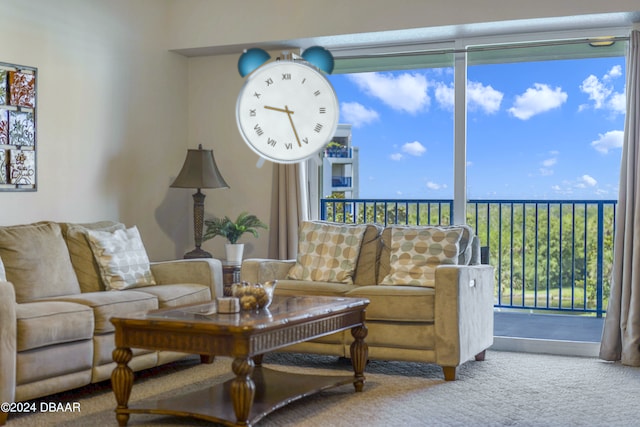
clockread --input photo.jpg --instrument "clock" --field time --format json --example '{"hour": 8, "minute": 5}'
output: {"hour": 9, "minute": 27}
